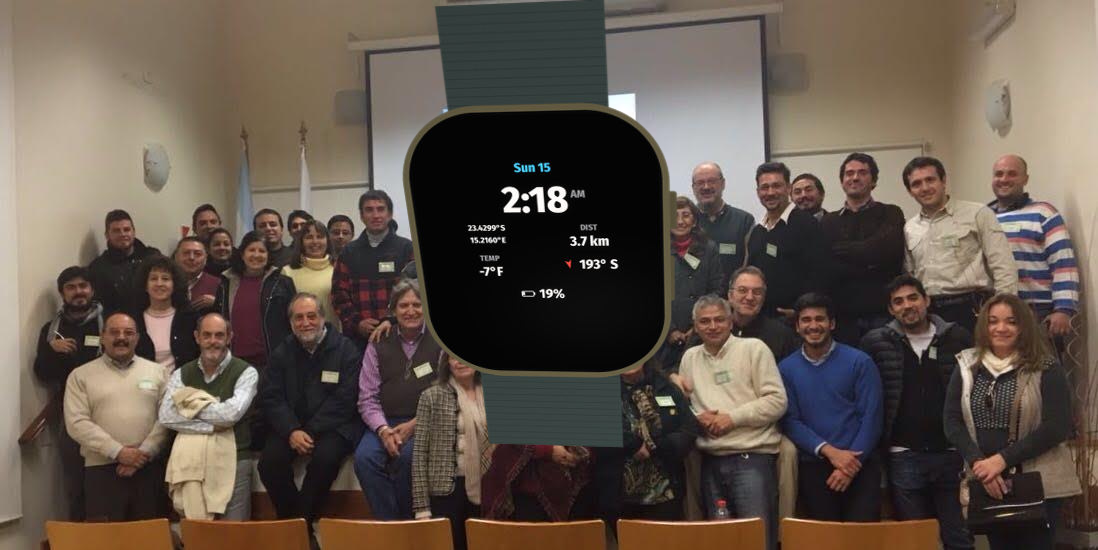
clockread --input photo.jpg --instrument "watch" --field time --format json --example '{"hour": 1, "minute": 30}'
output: {"hour": 2, "minute": 18}
